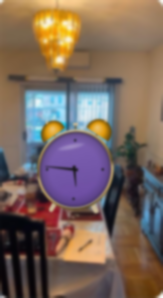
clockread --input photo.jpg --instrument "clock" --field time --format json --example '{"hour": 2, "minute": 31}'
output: {"hour": 5, "minute": 46}
